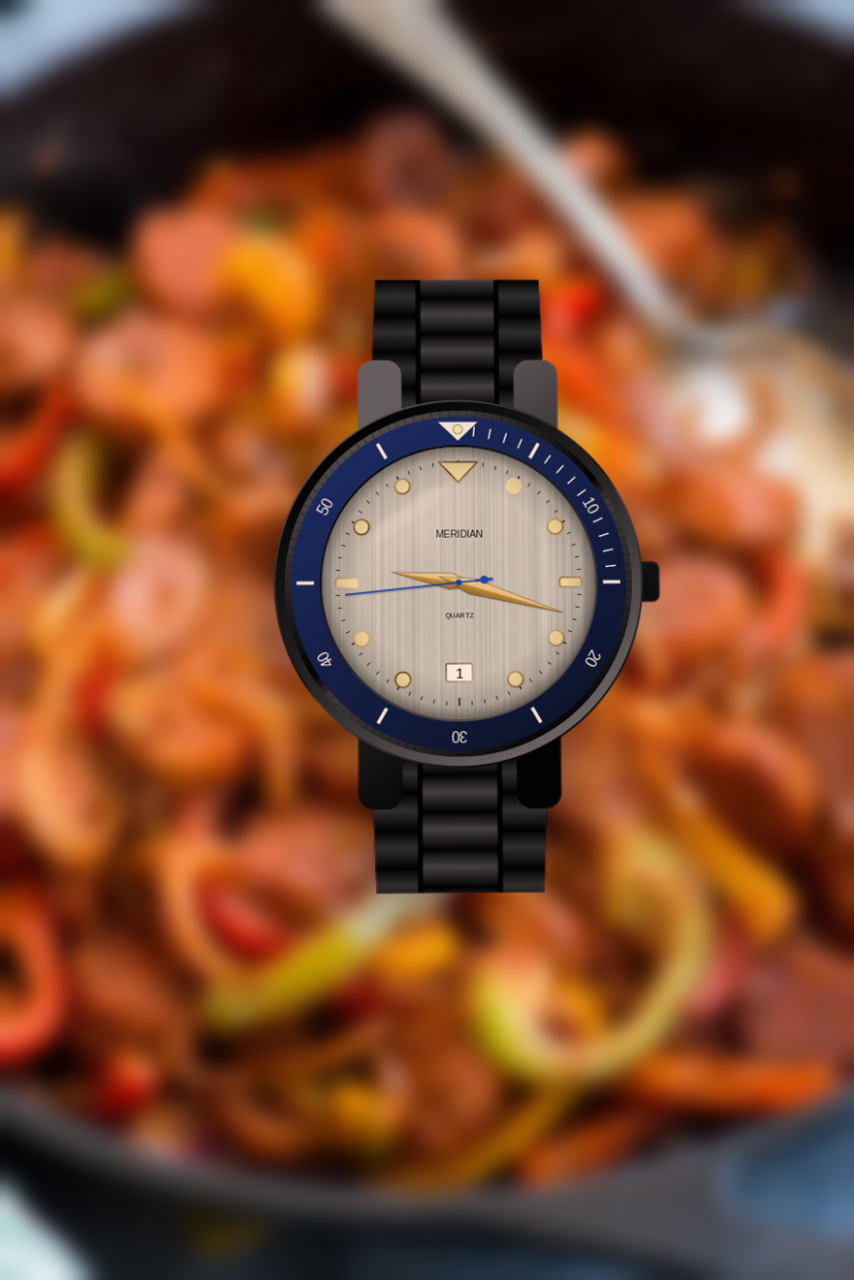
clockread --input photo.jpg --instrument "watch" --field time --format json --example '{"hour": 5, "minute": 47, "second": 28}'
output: {"hour": 9, "minute": 17, "second": 44}
